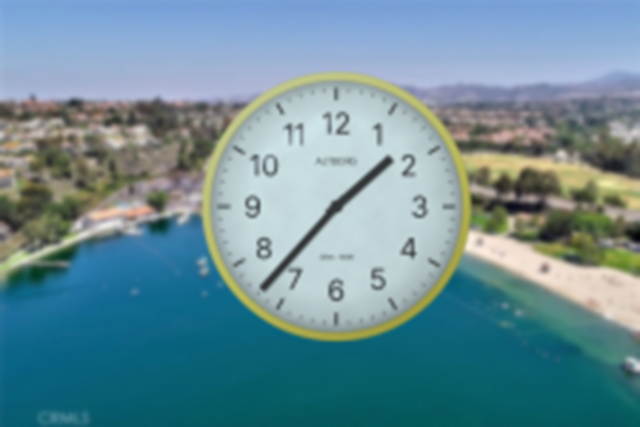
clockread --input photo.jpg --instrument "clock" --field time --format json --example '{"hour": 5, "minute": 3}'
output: {"hour": 1, "minute": 37}
